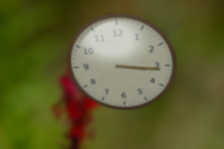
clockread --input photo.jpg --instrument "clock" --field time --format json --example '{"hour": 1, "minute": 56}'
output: {"hour": 3, "minute": 16}
